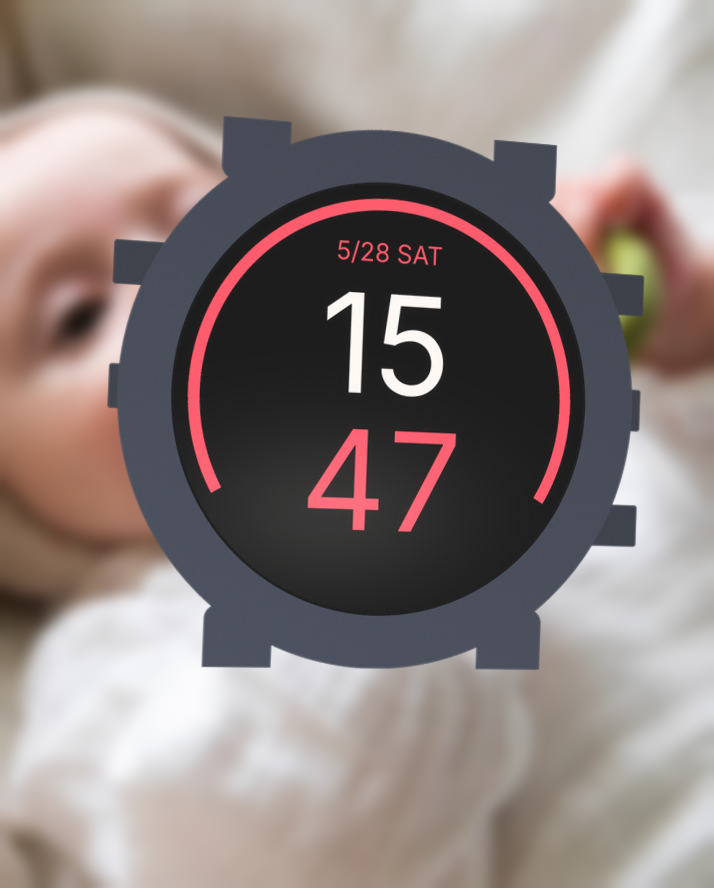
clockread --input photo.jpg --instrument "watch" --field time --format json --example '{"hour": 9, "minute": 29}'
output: {"hour": 15, "minute": 47}
